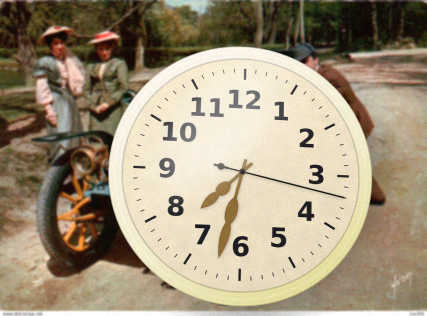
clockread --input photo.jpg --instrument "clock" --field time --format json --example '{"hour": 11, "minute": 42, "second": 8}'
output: {"hour": 7, "minute": 32, "second": 17}
